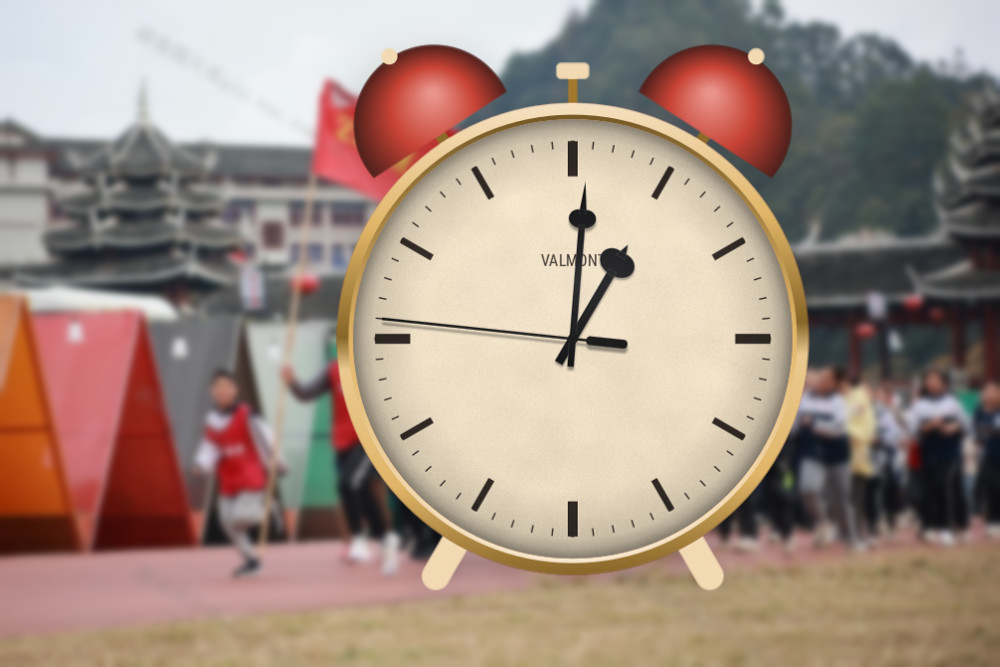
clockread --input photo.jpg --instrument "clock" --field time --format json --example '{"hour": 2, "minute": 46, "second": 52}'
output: {"hour": 1, "minute": 0, "second": 46}
